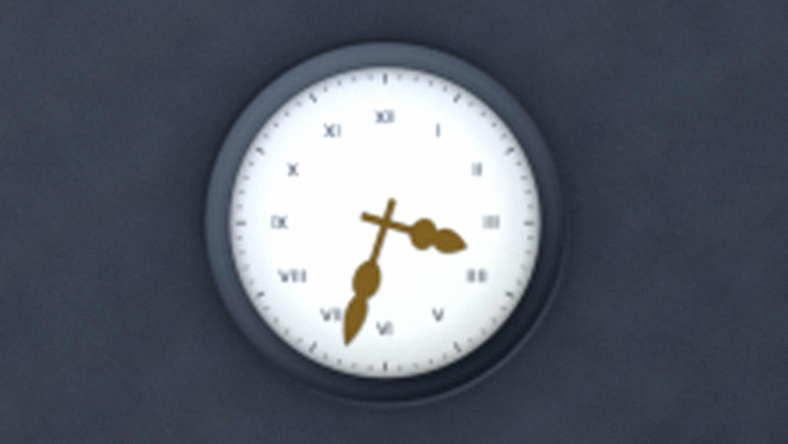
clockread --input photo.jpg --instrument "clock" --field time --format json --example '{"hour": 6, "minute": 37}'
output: {"hour": 3, "minute": 33}
